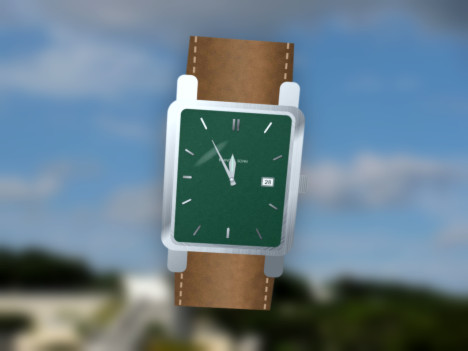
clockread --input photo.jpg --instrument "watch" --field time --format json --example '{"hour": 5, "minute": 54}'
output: {"hour": 11, "minute": 55}
